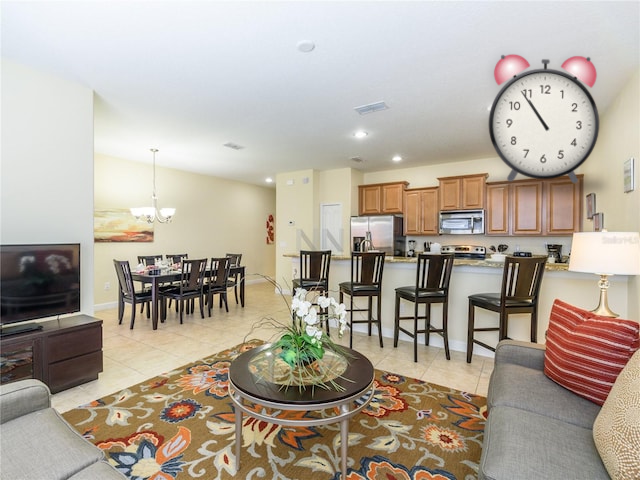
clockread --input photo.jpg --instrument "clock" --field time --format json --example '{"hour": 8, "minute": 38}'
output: {"hour": 10, "minute": 54}
